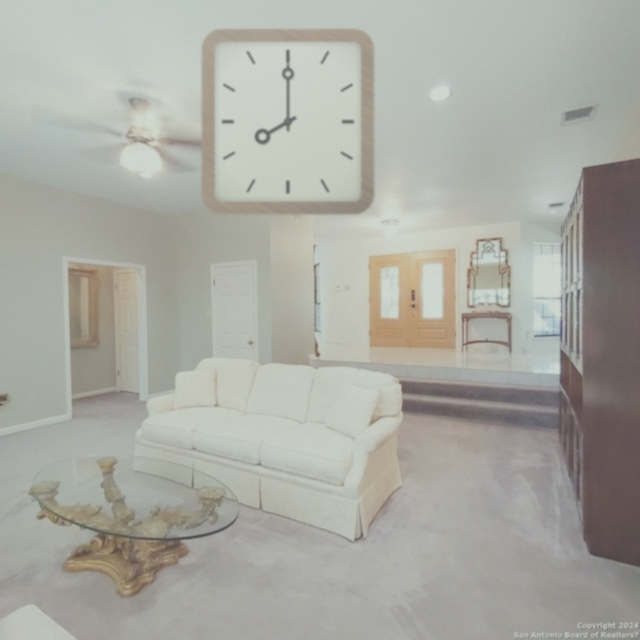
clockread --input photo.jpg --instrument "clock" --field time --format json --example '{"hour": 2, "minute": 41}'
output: {"hour": 8, "minute": 0}
